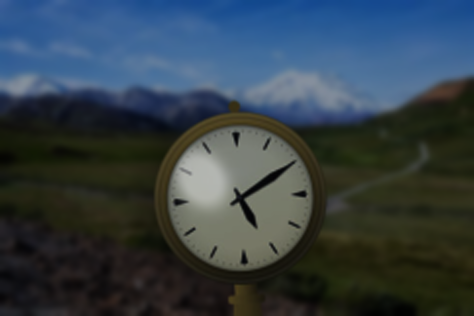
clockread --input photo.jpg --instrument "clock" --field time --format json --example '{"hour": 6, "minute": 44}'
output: {"hour": 5, "minute": 10}
